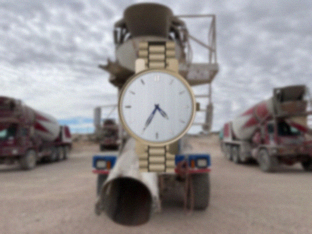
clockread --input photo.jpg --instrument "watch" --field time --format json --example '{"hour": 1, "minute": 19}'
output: {"hour": 4, "minute": 35}
